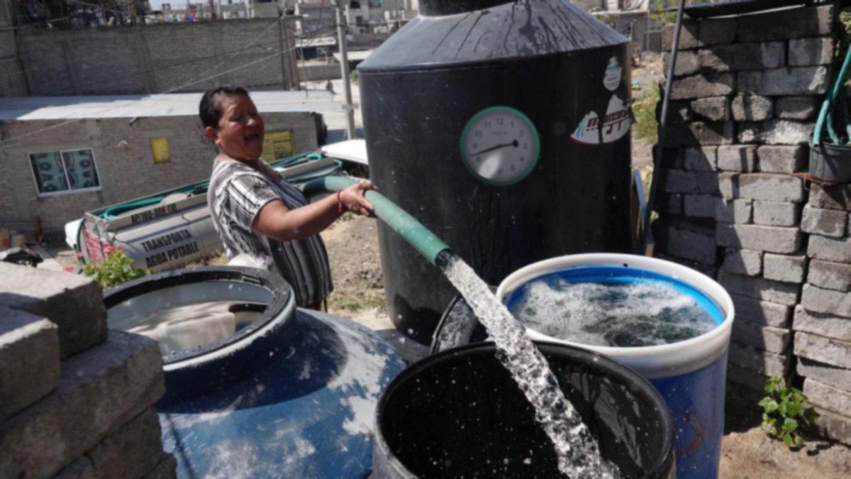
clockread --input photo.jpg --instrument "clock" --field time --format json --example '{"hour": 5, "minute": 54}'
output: {"hour": 2, "minute": 42}
